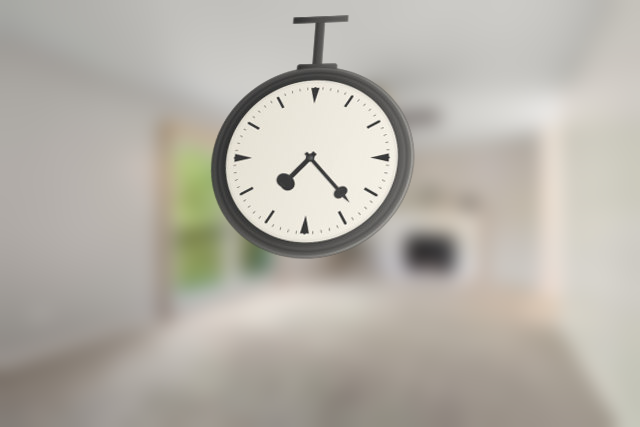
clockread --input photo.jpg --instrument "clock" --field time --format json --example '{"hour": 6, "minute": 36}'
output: {"hour": 7, "minute": 23}
